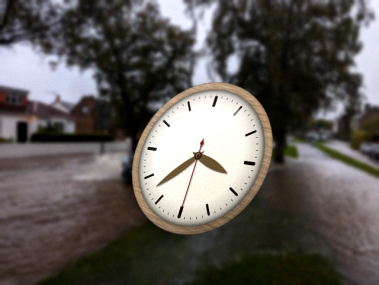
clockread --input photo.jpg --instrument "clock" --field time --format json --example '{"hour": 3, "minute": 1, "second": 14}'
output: {"hour": 3, "minute": 37, "second": 30}
